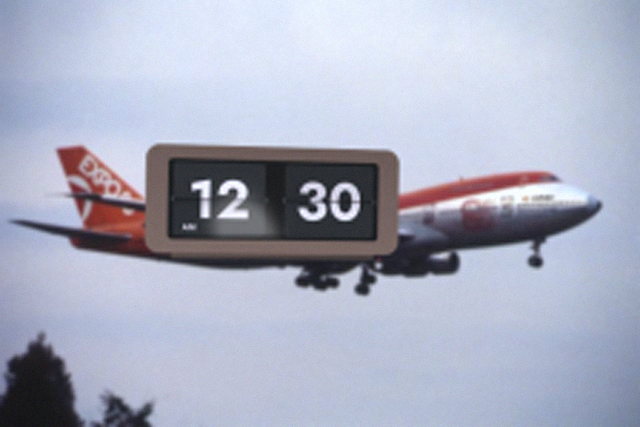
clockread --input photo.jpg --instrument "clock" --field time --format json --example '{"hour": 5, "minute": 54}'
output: {"hour": 12, "minute": 30}
